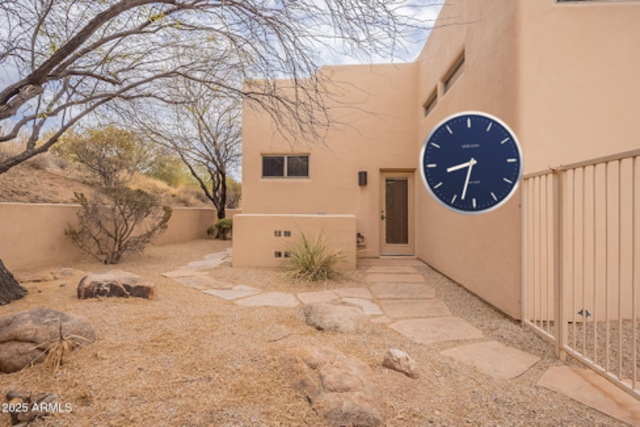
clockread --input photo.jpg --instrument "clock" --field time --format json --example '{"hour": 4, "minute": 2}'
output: {"hour": 8, "minute": 33}
